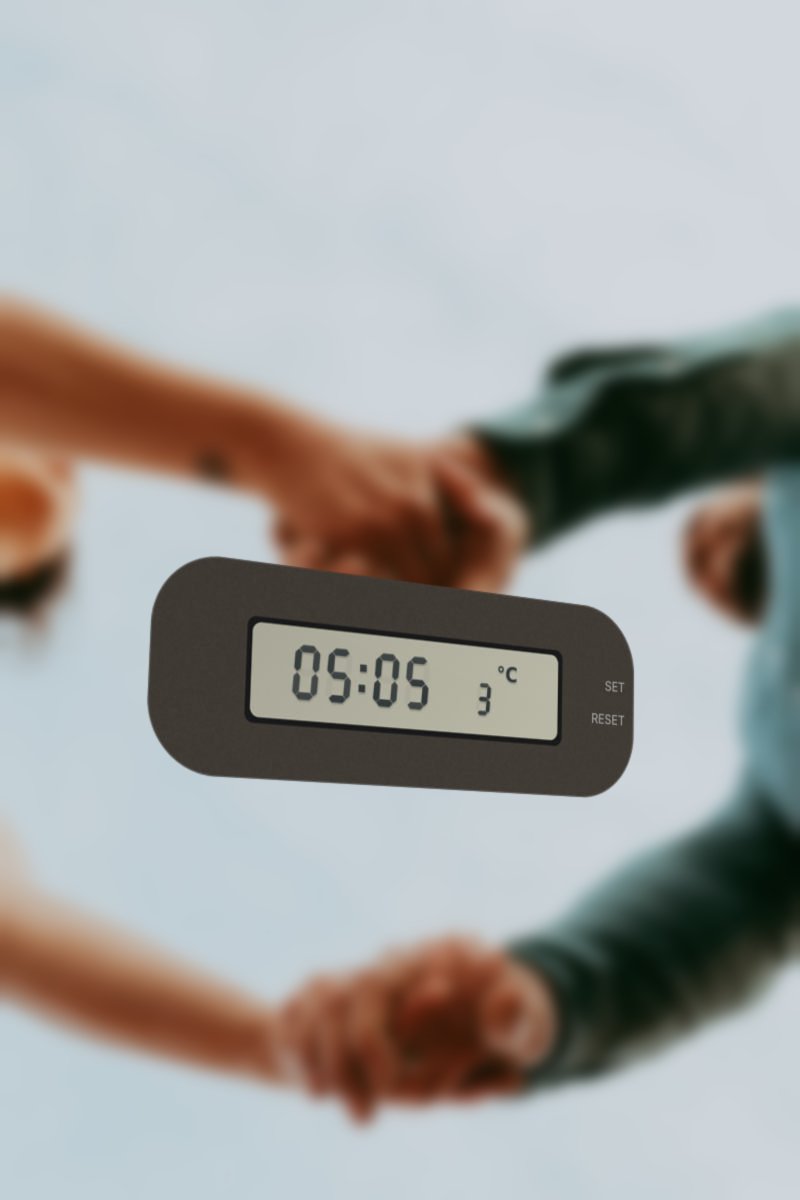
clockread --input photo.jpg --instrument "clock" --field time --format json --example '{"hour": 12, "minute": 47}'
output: {"hour": 5, "minute": 5}
